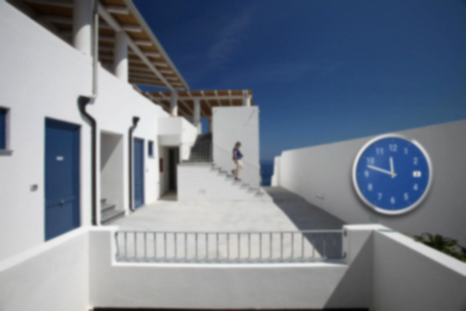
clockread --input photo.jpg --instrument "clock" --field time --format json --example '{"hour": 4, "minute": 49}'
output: {"hour": 11, "minute": 48}
